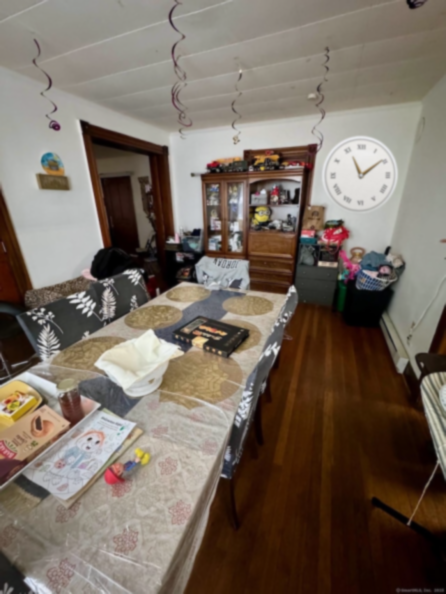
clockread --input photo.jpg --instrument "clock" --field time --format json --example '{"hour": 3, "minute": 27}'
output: {"hour": 11, "minute": 9}
